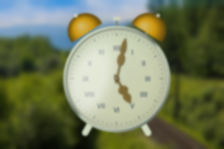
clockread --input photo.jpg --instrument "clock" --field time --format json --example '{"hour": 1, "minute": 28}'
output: {"hour": 5, "minute": 2}
